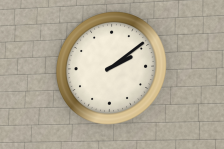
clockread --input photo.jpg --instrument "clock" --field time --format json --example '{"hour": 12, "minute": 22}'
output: {"hour": 2, "minute": 9}
